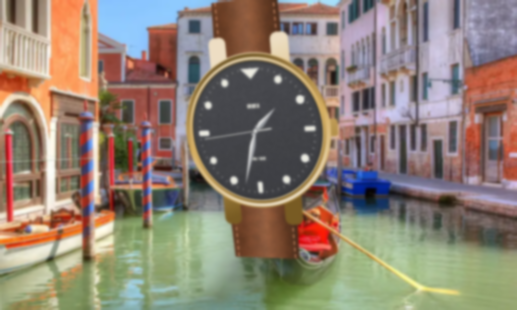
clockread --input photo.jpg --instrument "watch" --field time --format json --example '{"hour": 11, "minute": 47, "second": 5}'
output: {"hour": 1, "minute": 32, "second": 44}
